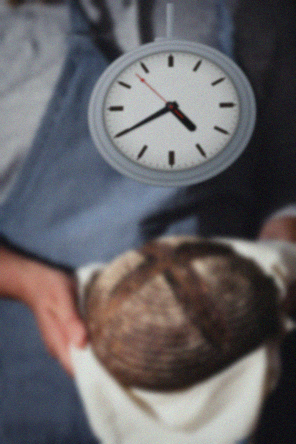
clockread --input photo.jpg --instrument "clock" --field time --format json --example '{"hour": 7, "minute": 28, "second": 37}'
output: {"hour": 4, "minute": 39, "second": 53}
